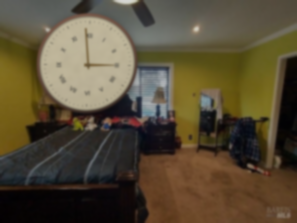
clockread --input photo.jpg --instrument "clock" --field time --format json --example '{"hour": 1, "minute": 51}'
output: {"hour": 2, "minute": 59}
